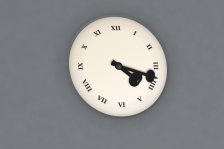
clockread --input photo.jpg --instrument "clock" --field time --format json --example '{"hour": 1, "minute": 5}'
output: {"hour": 4, "minute": 18}
